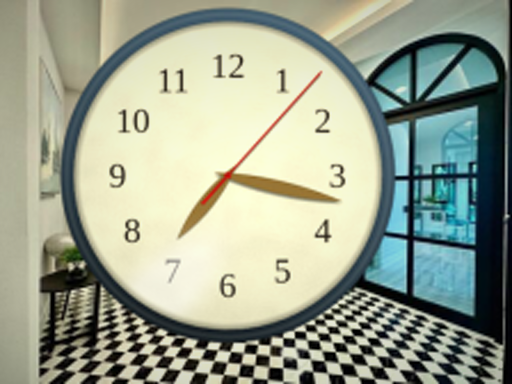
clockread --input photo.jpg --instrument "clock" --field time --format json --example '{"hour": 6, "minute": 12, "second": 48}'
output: {"hour": 7, "minute": 17, "second": 7}
